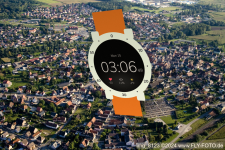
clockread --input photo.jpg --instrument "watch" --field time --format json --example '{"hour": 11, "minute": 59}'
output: {"hour": 3, "minute": 6}
